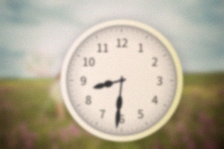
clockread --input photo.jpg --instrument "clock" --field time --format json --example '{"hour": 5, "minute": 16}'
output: {"hour": 8, "minute": 31}
